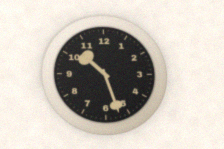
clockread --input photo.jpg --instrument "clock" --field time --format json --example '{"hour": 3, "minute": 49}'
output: {"hour": 10, "minute": 27}
